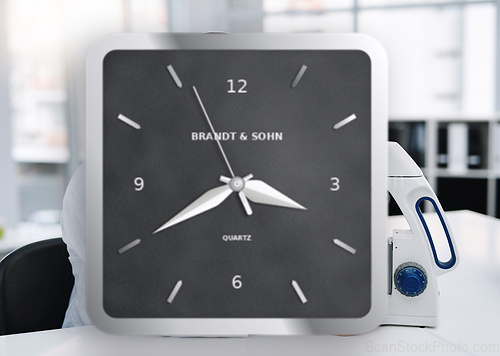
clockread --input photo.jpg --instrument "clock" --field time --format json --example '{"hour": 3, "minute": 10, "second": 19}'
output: {"hour": 3, "minute": 39, "second": 56}
